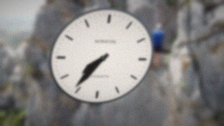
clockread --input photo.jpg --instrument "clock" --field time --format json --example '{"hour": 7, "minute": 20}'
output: {"hour": 7, "minute": 36}
